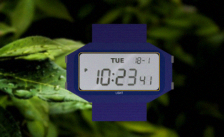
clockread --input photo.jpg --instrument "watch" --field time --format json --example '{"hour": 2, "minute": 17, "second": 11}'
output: {"hour": 10, "minute": 23, "second": 41}
